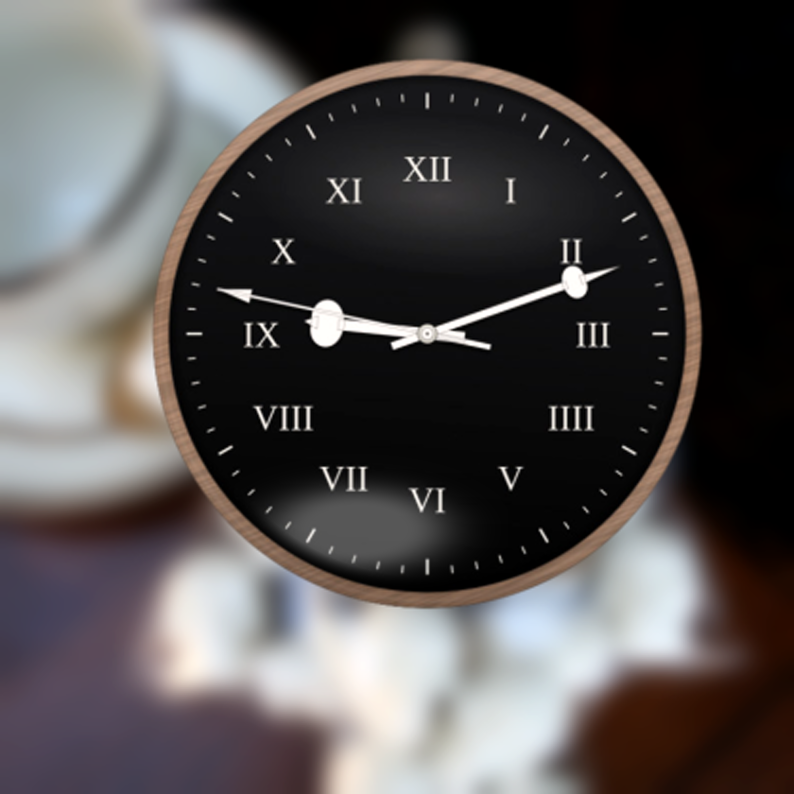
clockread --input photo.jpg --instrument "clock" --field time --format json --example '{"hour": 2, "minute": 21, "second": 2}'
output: {"hour": 9, "minute": 11, "second": 47}
